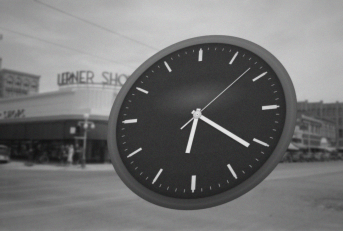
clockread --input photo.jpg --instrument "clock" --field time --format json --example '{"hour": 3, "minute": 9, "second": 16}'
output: {"hour": 6, "minute": 21, "second": 8}
